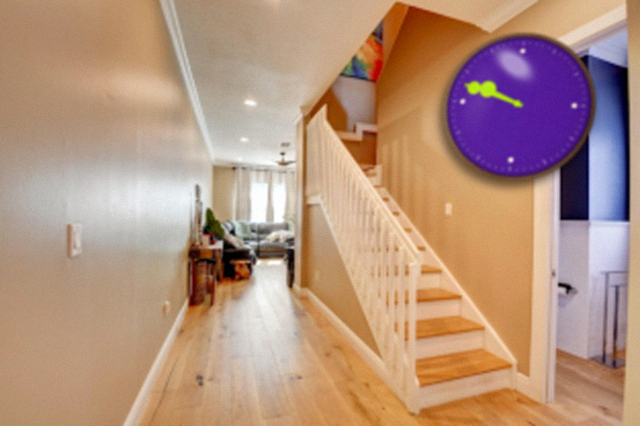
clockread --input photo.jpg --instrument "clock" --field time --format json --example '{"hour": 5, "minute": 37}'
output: {"hour": 9, "minute": 48}
